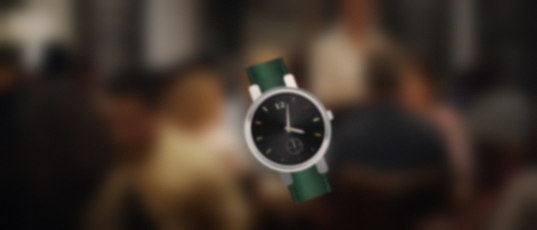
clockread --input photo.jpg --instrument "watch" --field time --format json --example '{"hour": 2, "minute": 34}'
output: {"hour": 4, "minute": 3}
